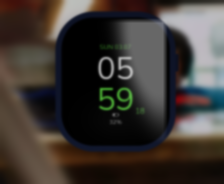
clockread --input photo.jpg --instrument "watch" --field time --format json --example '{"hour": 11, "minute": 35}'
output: {"hour": 5, "minute": 59}
